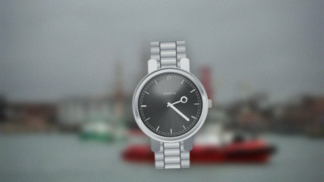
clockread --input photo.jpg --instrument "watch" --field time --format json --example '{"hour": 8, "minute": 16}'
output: {"hour": 2, "minute": 22}
